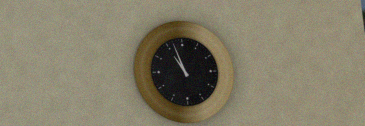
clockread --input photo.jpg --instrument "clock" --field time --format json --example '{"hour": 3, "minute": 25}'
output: {"hour": 10, "minute": 57}
